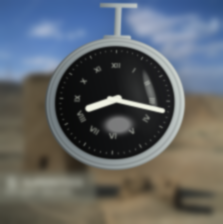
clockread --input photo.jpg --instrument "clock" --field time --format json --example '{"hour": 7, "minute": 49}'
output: {"hour": 8, "minute": 17}
